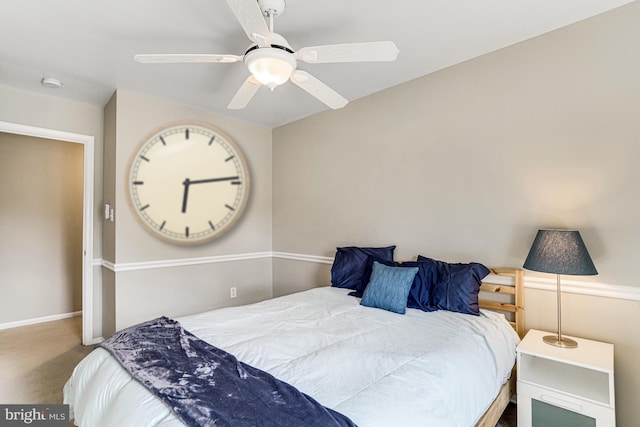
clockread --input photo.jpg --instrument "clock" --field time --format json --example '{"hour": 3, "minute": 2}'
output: {"hour": 6, "minute": 14}
